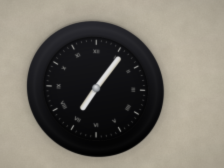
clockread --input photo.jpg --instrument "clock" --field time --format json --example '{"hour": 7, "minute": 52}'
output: {"hour": 7, "minute": 6}
